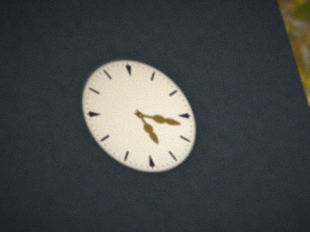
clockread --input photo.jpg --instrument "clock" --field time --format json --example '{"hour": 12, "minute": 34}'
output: {"hour": 5, "minute": 17}
